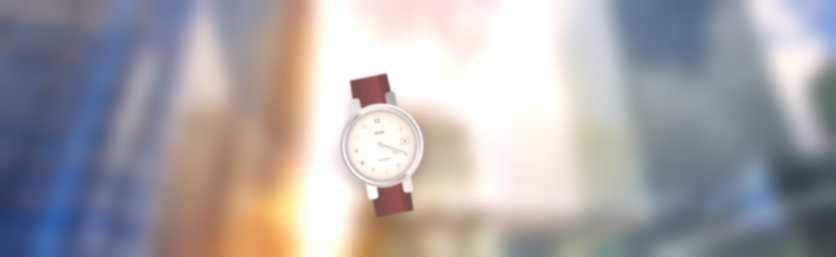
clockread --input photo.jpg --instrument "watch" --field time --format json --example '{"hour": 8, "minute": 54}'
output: {"hour": 4, "minute": 20}
